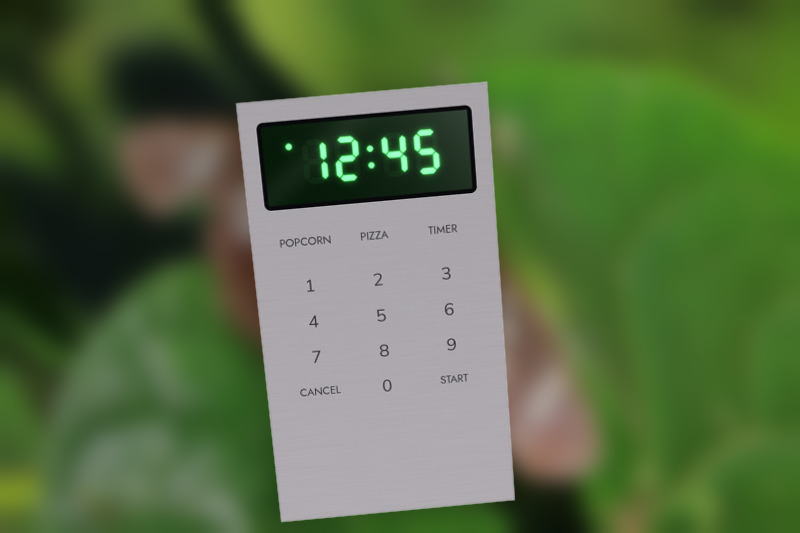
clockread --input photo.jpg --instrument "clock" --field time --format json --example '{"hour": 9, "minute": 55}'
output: {"hour": 12, "minute": 45}
